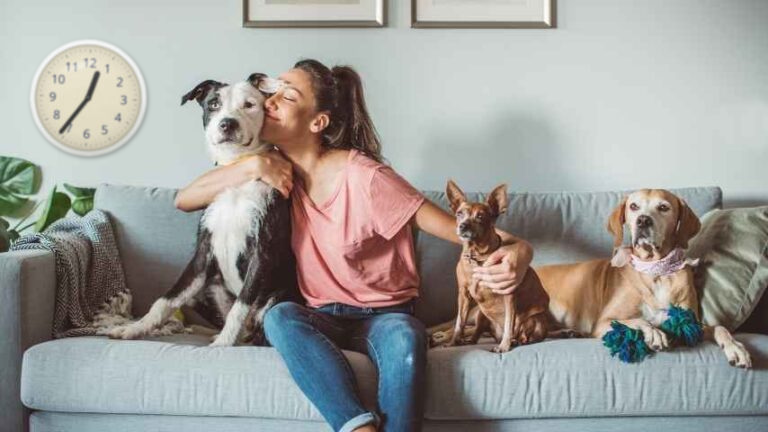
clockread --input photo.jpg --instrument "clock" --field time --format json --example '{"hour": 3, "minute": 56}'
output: {"hour": 12, "minute": 36}
